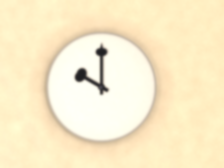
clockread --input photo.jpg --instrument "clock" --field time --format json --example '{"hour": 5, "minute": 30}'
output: {"hour": 10, "minute": 0}
